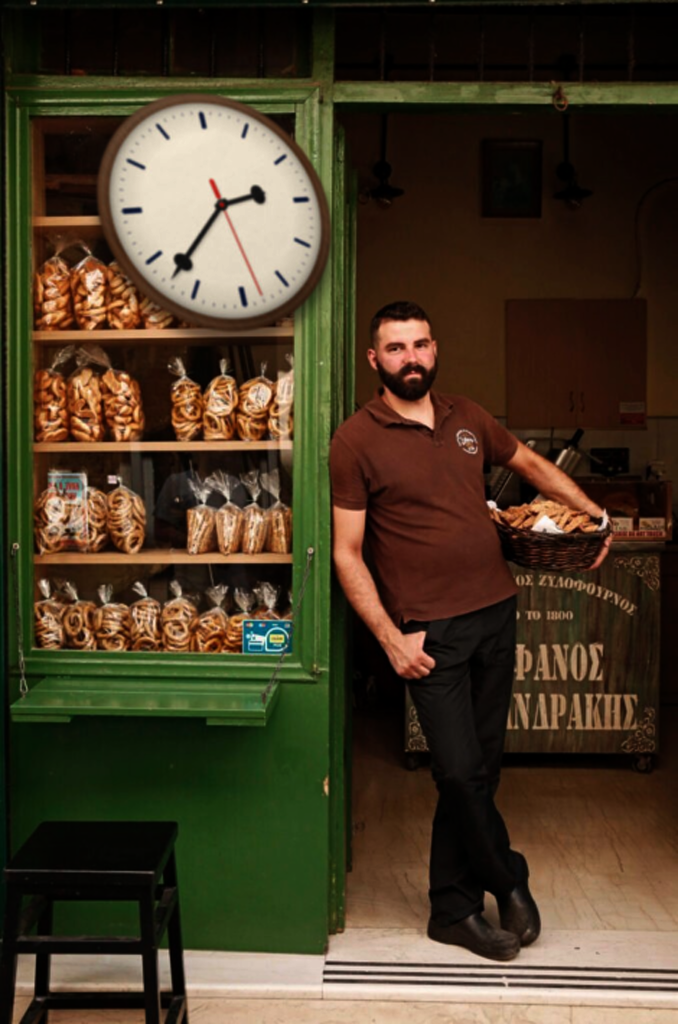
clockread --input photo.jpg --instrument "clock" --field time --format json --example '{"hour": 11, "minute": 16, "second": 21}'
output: {"hour": 2, "minute": 37, "second": 28}
